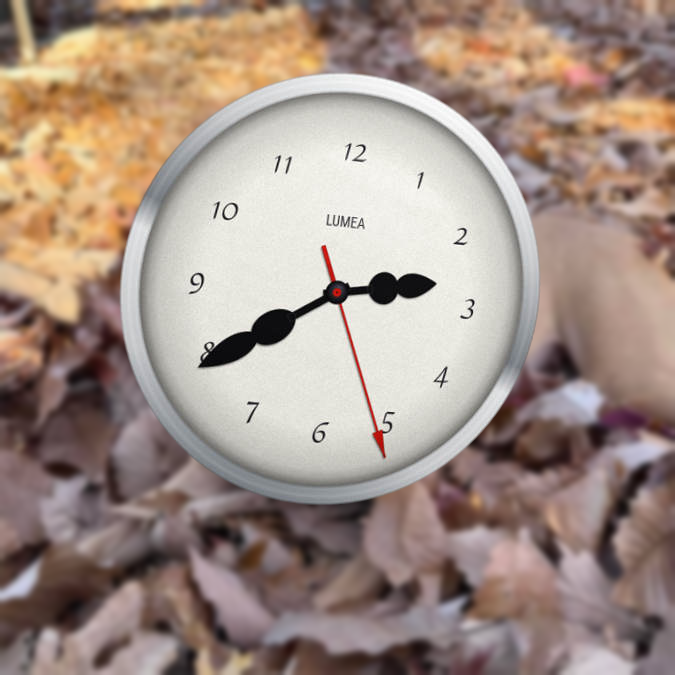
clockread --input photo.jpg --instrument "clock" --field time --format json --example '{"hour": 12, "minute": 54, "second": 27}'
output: {"hour": 2, "minute": 39, "second": 26}
